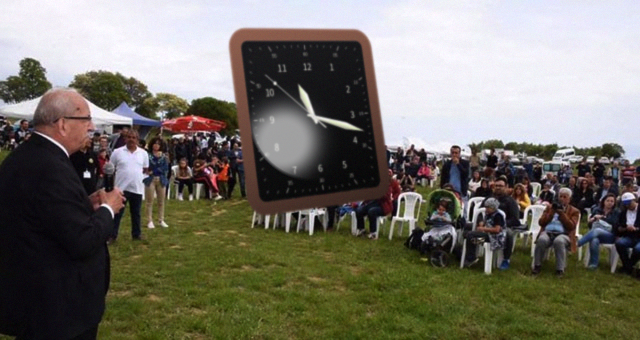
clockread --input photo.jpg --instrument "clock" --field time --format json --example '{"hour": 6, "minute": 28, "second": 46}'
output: {"hour": 11, "minute": 17, "second": 52}
